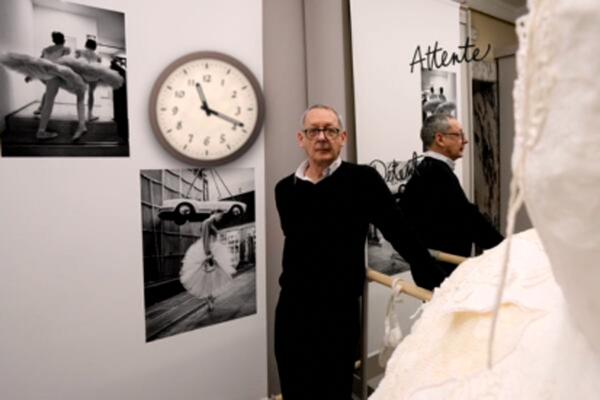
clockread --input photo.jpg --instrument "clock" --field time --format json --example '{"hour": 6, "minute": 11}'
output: {"hour": 11, "minute": 19}
